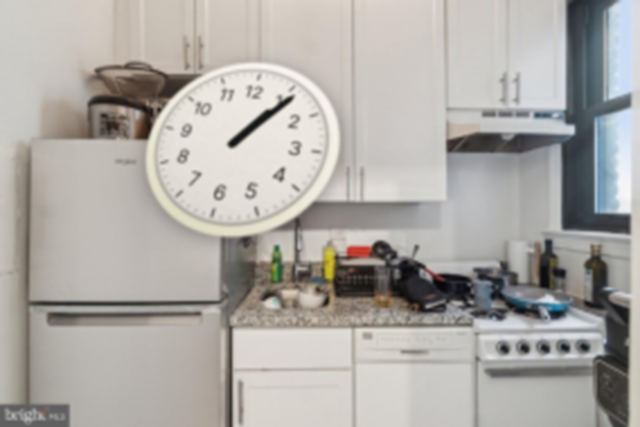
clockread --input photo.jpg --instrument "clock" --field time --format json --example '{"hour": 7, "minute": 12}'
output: {"hour": 1, "minute": 6}
